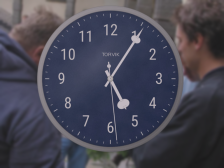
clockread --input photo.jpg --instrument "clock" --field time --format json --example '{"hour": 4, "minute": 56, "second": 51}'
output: {"hour": 5, "minute": 5, "second": 29}
